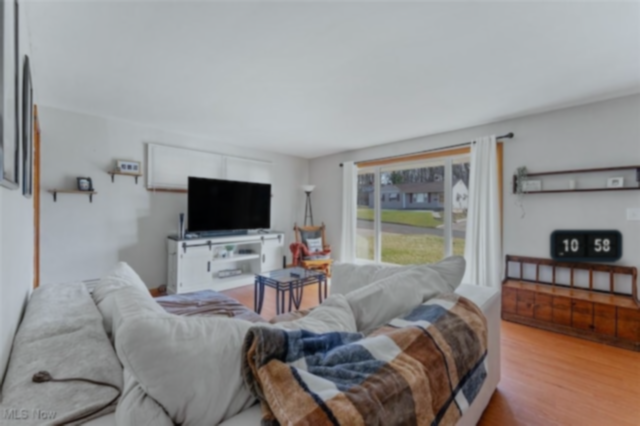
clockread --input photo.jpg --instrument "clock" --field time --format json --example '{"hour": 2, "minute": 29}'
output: {"hour": 10, "minute": 58}
